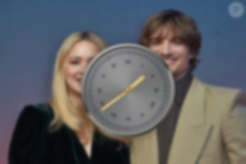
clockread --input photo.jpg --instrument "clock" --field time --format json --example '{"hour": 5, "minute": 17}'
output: {"hour": 1, "minute": 39}
